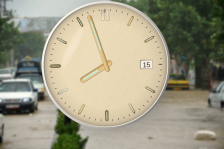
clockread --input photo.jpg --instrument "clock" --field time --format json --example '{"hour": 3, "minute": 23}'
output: {"hour": 7, "minute": 57}
